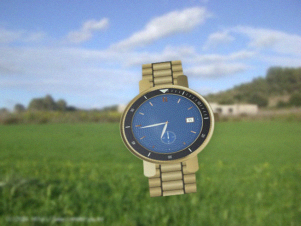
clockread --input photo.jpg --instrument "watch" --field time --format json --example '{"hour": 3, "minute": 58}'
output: {"hour": 6, "minute": 44}
